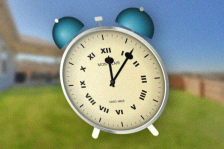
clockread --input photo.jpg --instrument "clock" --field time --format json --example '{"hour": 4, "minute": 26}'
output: {"hour": 12, "minute": 7}
